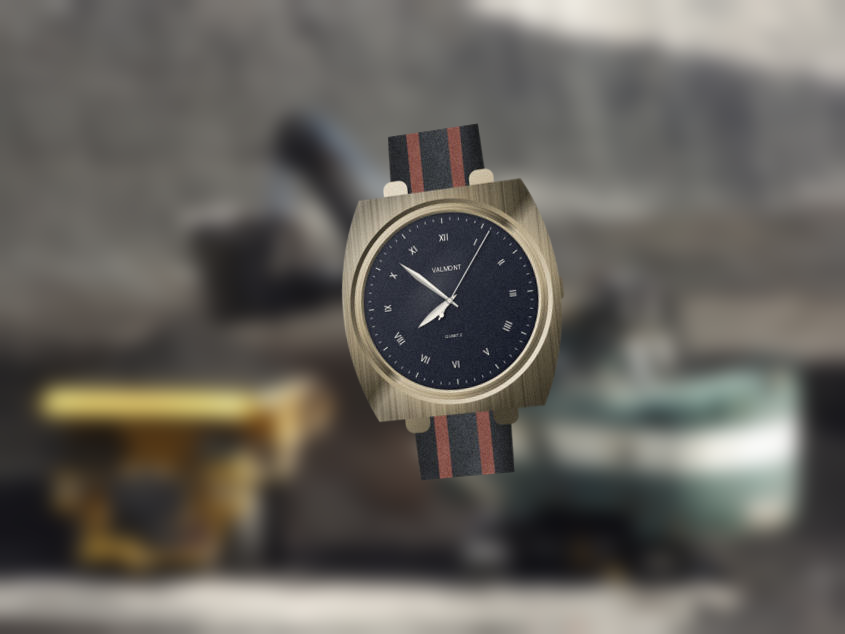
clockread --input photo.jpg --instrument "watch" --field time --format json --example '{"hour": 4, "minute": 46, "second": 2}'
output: {"hour": 7, "minute": 52, "second": 6}
